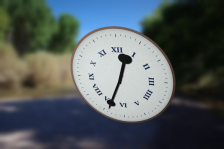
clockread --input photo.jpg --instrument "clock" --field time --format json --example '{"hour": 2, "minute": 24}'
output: {"hour": 12, "minute": 34}
